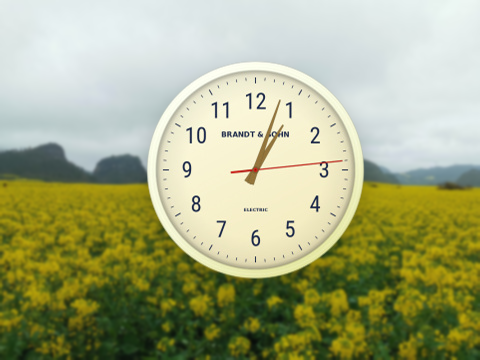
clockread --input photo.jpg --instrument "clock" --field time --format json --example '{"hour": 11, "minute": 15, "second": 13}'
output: {"hour": 1, "minute": 3, "second": 14}
